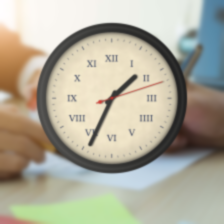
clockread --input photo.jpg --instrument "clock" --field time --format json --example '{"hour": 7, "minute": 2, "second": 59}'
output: {"hour": 1, "minute": 34, "second": 12}
